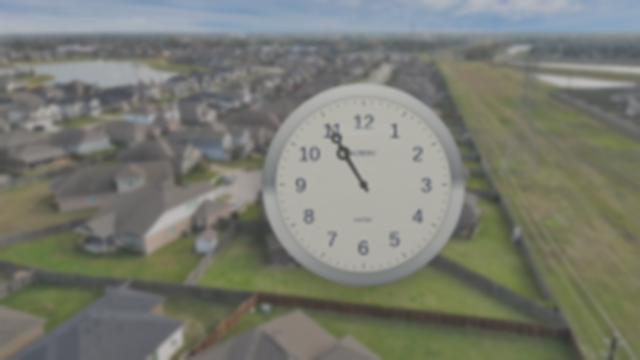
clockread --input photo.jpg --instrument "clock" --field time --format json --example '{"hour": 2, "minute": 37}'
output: {"hour": 10, "minute": 55}
